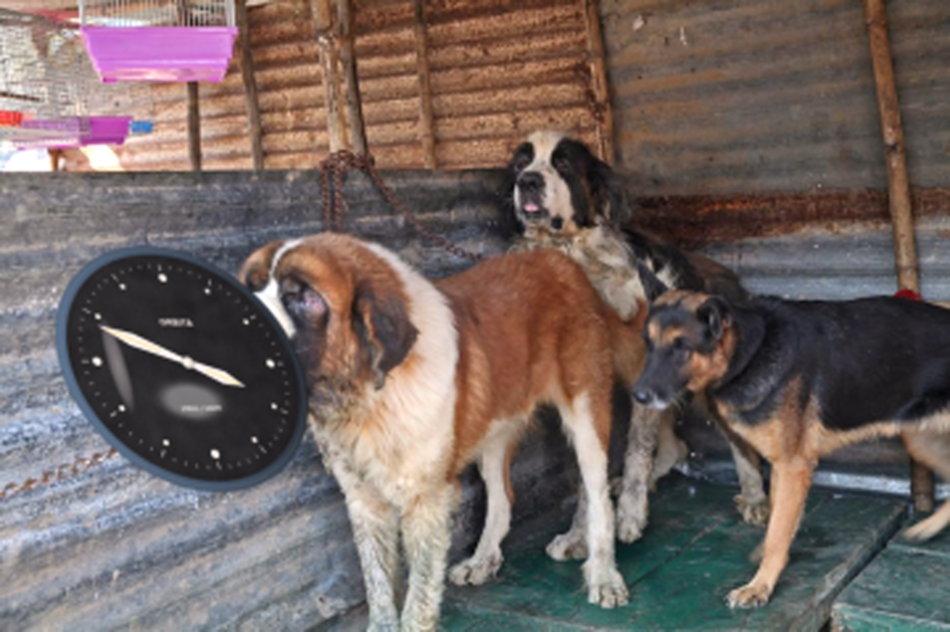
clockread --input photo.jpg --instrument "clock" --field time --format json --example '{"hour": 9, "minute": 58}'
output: {"hour": 3, "minute": 49}
